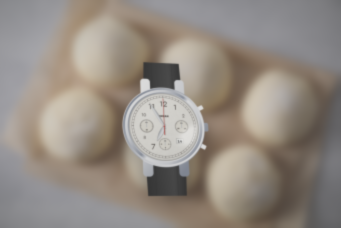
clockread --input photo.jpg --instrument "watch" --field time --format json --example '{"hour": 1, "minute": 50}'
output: {"hour": 6, "minute": 55}
